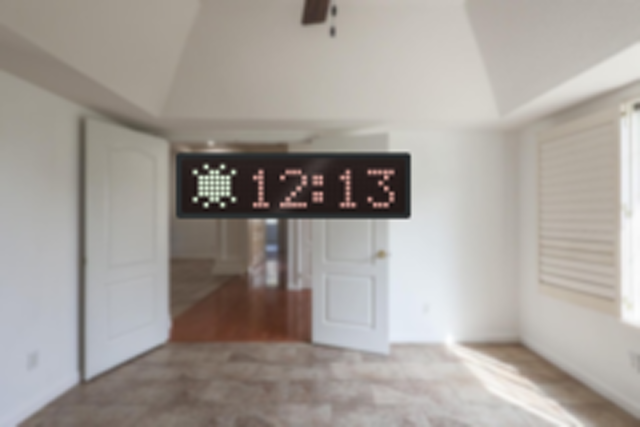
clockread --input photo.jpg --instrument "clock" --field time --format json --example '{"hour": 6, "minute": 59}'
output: {"hour": 12, "minute": 13}
